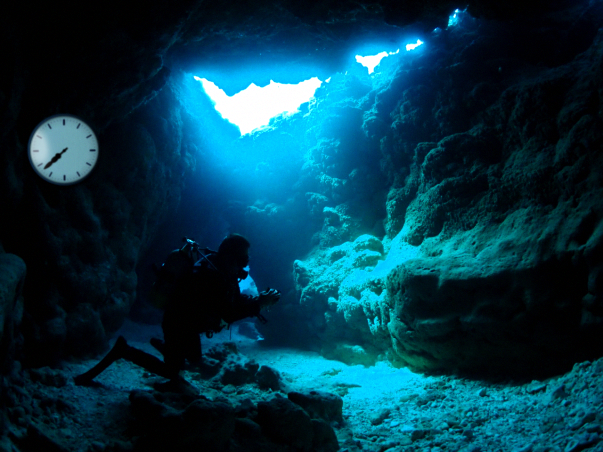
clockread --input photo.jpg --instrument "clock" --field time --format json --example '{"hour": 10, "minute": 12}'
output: {"hour": 7, "minute": 38}
